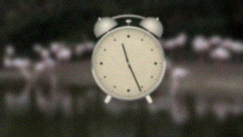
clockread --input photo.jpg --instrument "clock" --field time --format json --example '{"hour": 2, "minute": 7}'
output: {"hour": 11, "minute": 26}
